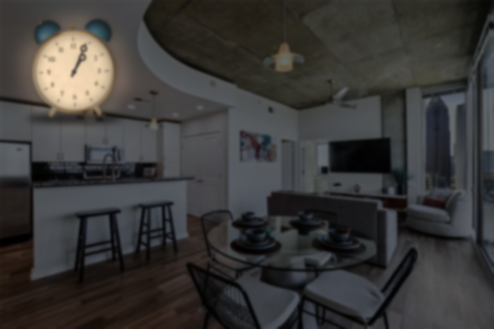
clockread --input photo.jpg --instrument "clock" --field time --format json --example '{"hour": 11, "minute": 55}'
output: {"hour": 1, "minute": 4}
